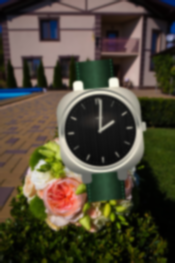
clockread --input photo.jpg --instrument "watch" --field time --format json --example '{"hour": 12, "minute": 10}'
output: {"hour": 2, "minute": 1}
